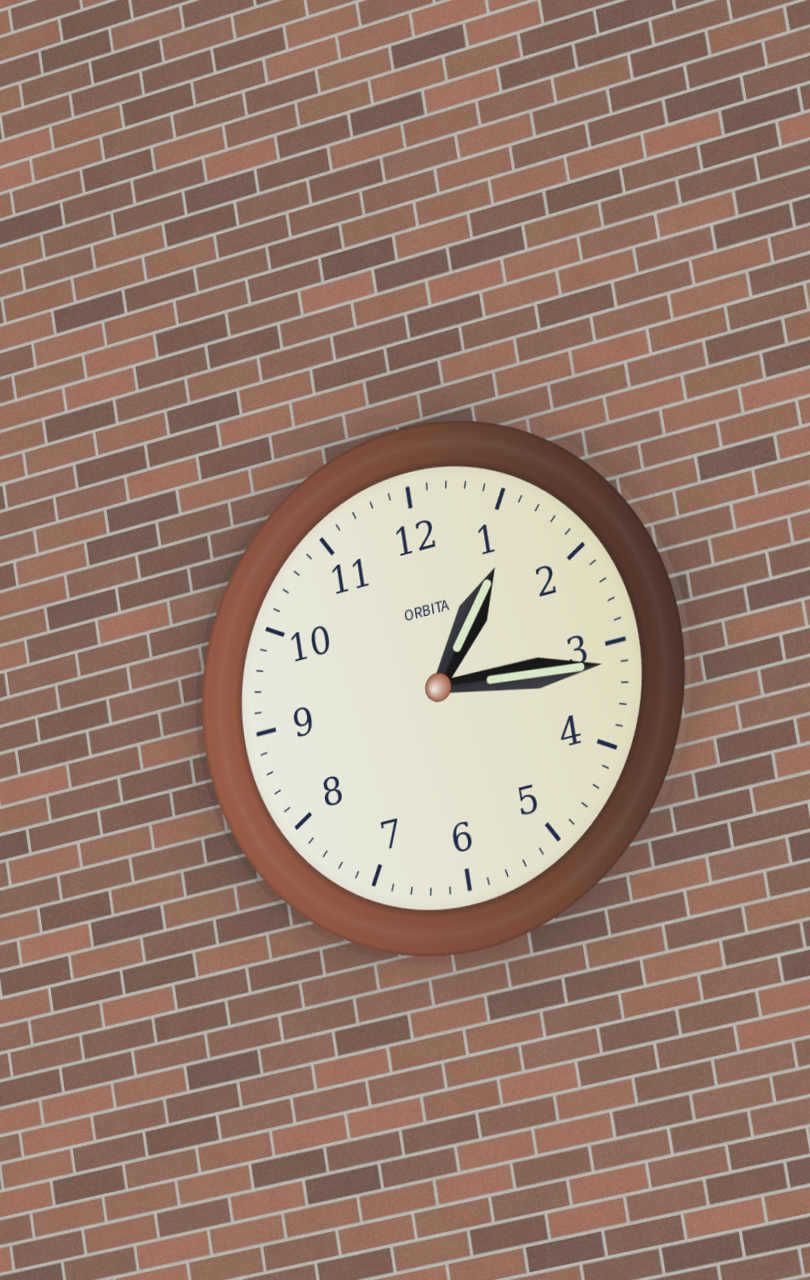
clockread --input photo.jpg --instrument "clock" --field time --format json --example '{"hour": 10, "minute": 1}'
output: {"hour": 1, "minute": 16}
